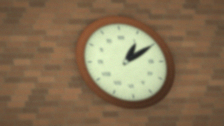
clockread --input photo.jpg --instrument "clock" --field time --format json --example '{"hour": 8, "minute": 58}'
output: {"hour": 1, "minute": 10}
